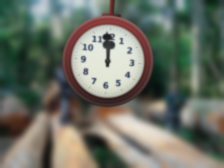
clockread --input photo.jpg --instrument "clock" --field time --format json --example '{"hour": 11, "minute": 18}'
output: {"hour": 11, "minute": 59}
